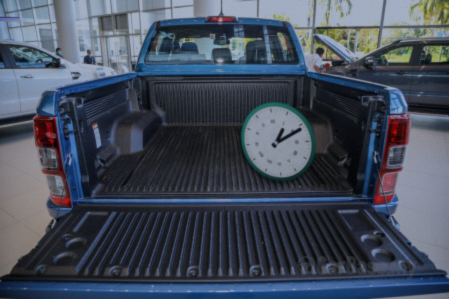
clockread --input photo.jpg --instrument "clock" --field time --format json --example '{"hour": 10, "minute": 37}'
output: {"hour": 1, "minute": 11}
